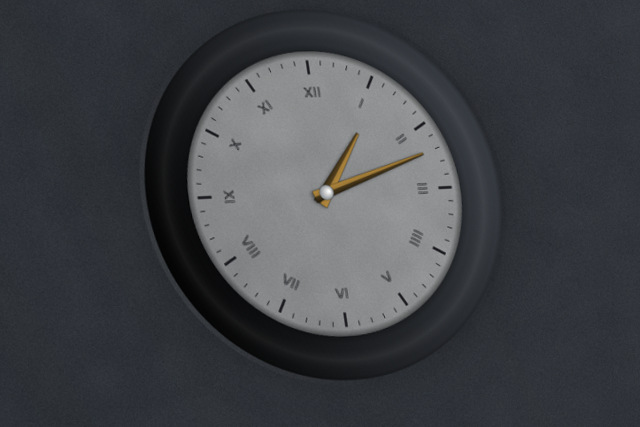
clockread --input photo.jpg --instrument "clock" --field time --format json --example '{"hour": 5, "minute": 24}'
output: {"hour": 1, "minute": 12}
